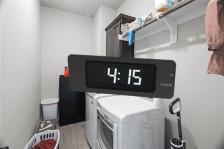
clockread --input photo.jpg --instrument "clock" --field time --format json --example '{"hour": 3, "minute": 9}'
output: {"hour": 4, "minute": 15}
